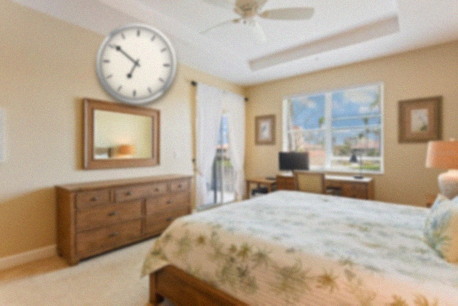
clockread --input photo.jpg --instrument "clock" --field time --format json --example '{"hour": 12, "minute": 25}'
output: {"hour": 6, "minute": 51}
